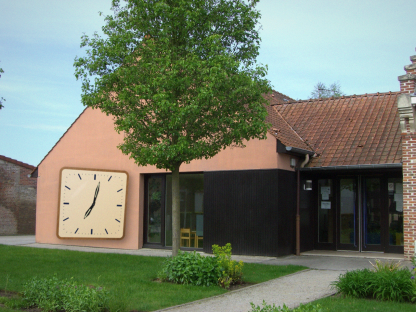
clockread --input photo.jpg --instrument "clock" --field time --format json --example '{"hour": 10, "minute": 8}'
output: {"hour": 7, "minute": 2}
